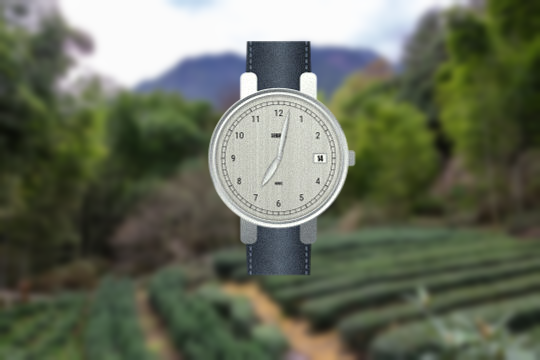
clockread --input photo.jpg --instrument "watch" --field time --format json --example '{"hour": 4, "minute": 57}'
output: {"hour": 7, "minute": 2}
